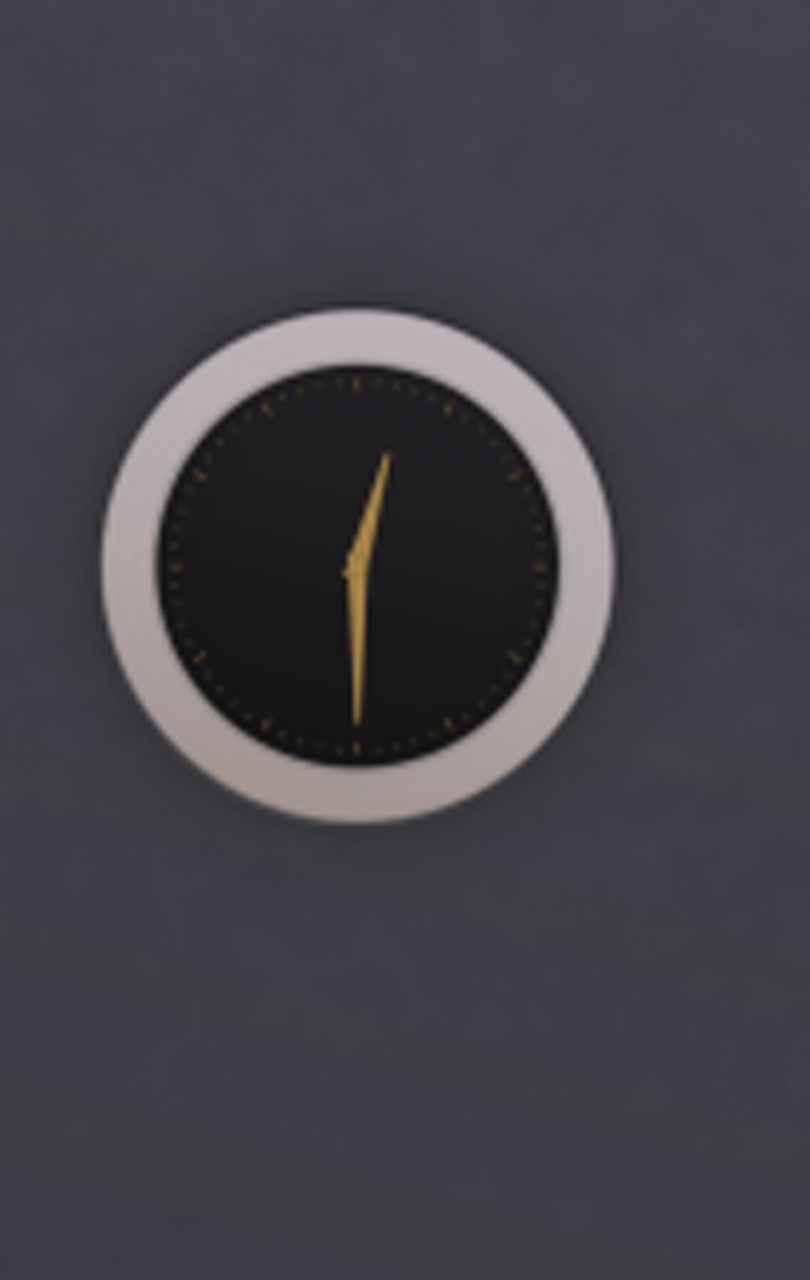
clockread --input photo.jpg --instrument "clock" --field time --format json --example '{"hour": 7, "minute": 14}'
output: {"hour": 12, "minute": 30}
